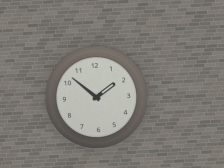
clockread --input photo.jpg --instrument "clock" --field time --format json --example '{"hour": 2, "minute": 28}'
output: {"hour": 1, "minute": 52}
